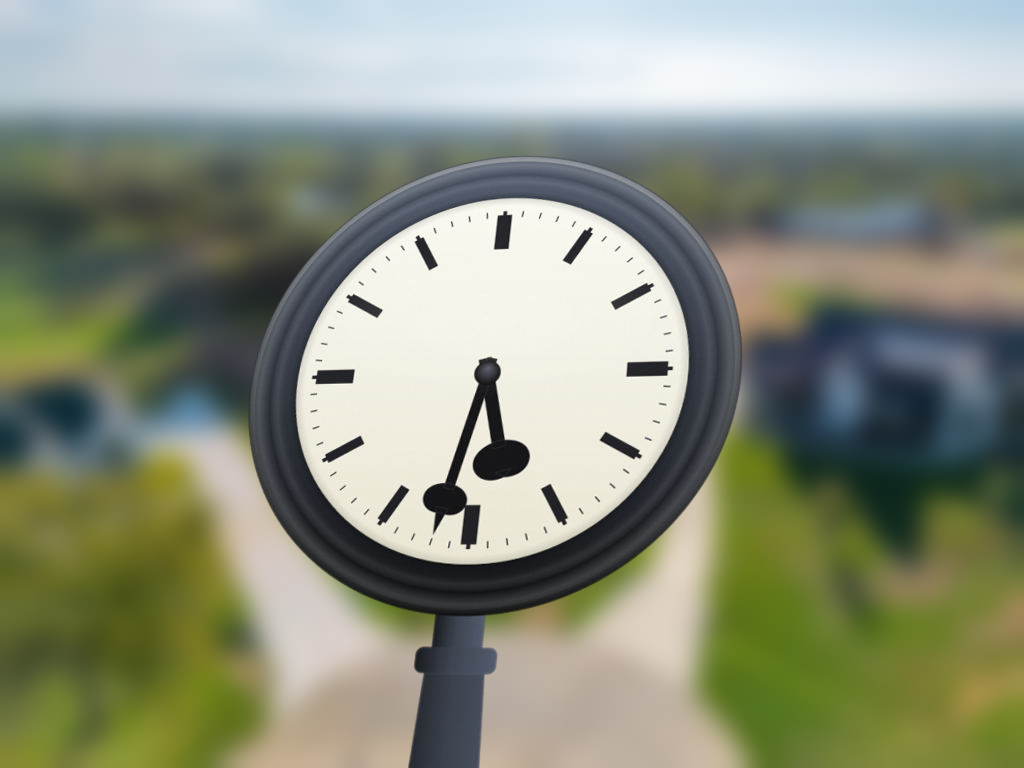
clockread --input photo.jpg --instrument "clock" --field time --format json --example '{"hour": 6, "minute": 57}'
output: {"hour": 5, "minute": 32}
